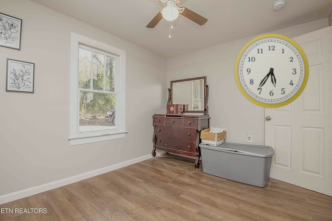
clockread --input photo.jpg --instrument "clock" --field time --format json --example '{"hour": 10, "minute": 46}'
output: {"hour": 5, "minute": 36}
